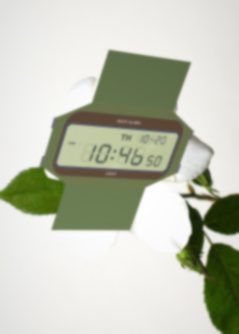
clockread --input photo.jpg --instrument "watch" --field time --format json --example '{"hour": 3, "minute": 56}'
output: {"hour": 10, "minute": 46}
